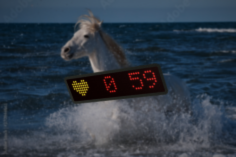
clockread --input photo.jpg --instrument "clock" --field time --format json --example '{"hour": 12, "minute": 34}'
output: {"hour": 0, "minute": 59}
